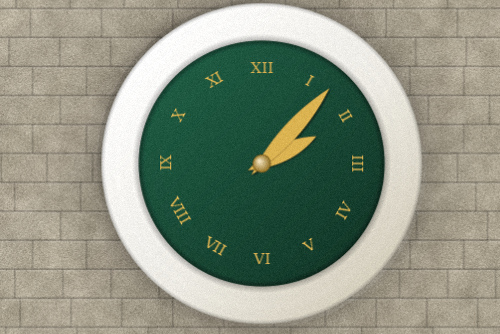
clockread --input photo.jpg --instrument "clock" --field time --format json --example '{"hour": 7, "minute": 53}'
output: {"hour": 2, "minute": 7}
